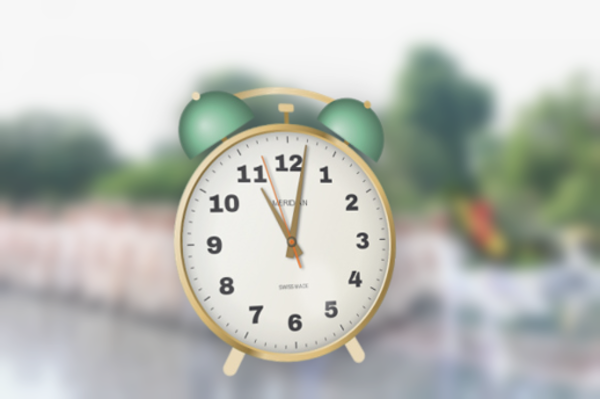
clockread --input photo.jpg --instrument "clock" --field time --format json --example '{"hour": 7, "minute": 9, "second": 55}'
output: {"hour": 11, "minute": 1, "second": 57}
